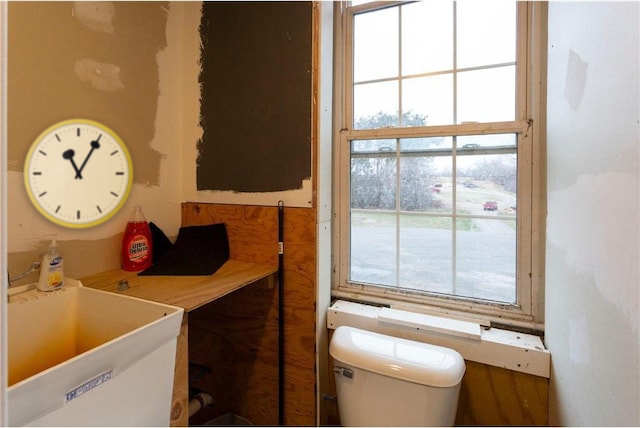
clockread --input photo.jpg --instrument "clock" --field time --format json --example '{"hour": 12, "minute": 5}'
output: {"hour": 11, "minute": 5}
